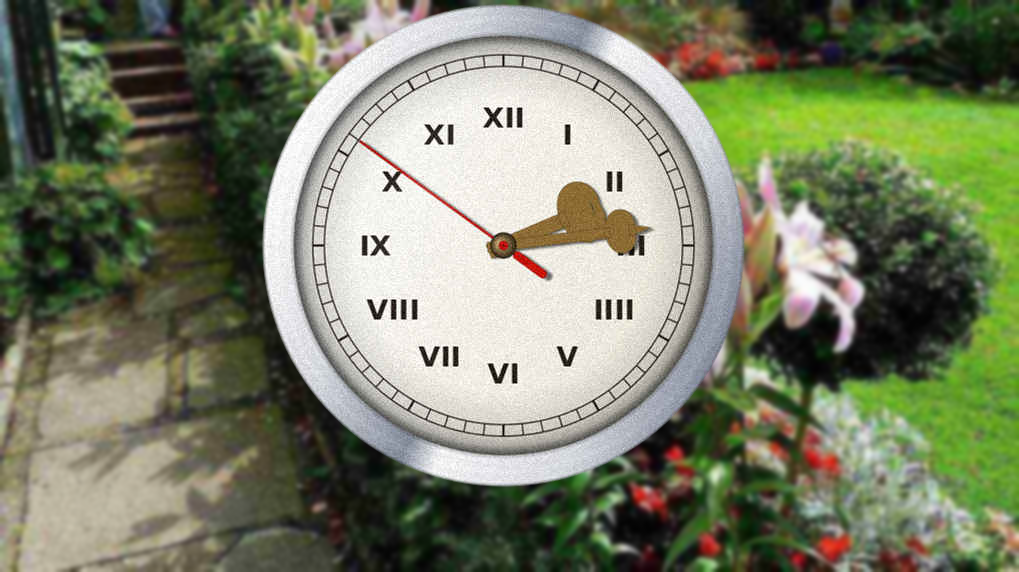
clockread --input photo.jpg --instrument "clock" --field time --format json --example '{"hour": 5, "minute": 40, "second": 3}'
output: {"hour": 2, "minute": 13, "second": 51}
